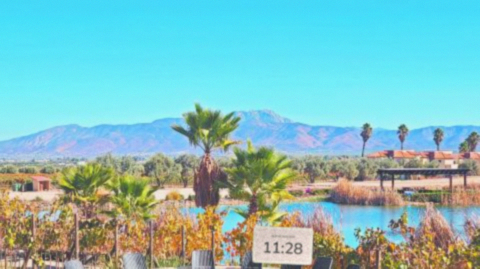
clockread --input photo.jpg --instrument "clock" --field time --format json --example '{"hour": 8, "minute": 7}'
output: {"hour": 11, "minute": 28}
